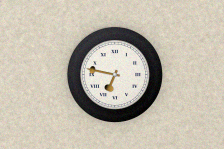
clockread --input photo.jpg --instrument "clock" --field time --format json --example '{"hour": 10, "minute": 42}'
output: {"hour": 6, "minute": 47}
